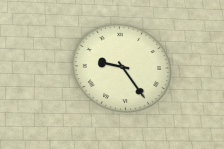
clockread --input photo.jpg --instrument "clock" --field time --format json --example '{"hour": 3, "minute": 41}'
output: {"hour": 9, "minute": 25}
